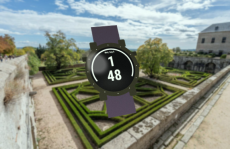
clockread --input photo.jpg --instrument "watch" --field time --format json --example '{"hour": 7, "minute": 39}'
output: {"hour": 1, "minute": 48}
